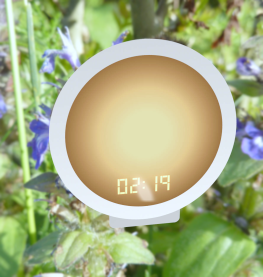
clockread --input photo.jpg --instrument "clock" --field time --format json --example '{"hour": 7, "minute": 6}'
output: {"hour": 2, "minute": 19}
